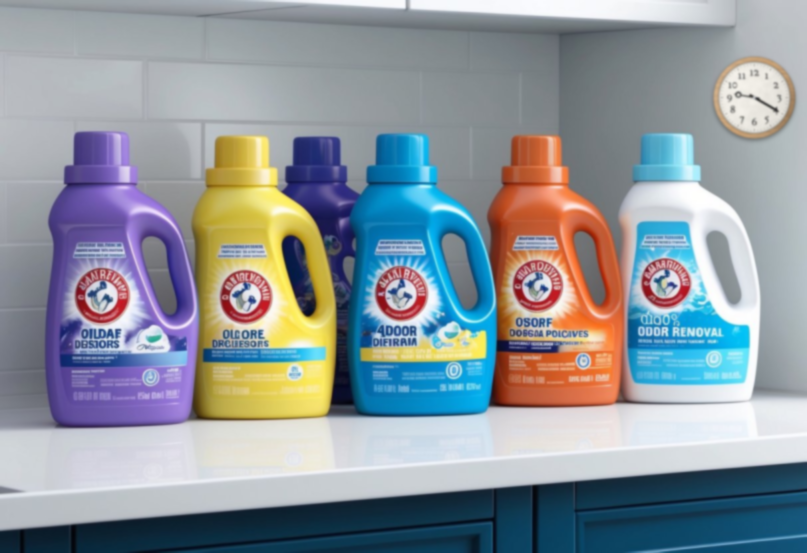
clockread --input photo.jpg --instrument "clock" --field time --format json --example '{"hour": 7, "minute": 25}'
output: {"hour": 9, "minute": 20}
